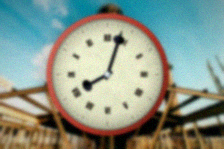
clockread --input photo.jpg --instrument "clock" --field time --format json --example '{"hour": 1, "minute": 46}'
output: {"hour": 8, "minute": 3}
